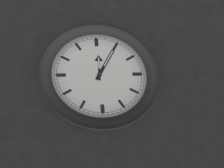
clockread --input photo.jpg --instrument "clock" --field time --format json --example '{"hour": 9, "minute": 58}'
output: {"hour": 12, "minute": 5}
